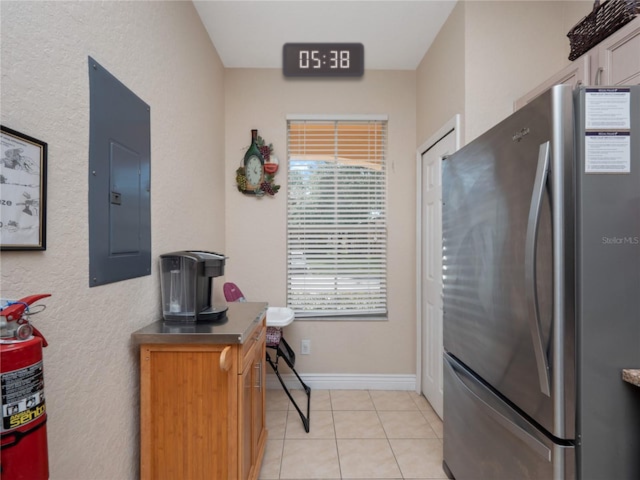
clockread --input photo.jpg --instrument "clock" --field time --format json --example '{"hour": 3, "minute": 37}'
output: {"hour": 5, "minute": 38}
